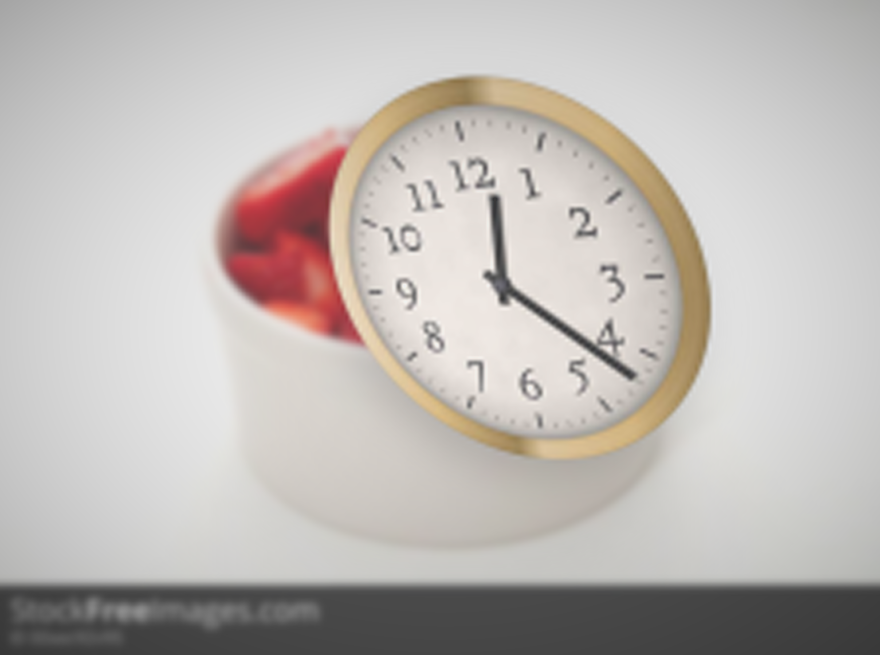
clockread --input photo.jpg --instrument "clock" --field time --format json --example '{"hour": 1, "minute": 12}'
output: {"hour": 12, "minute": 22}
